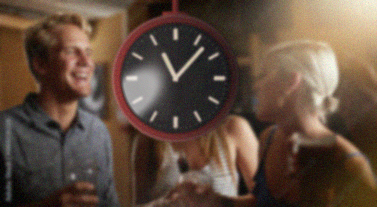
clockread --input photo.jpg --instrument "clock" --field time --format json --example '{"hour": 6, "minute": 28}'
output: {"hour": 11, "minute": 7}
